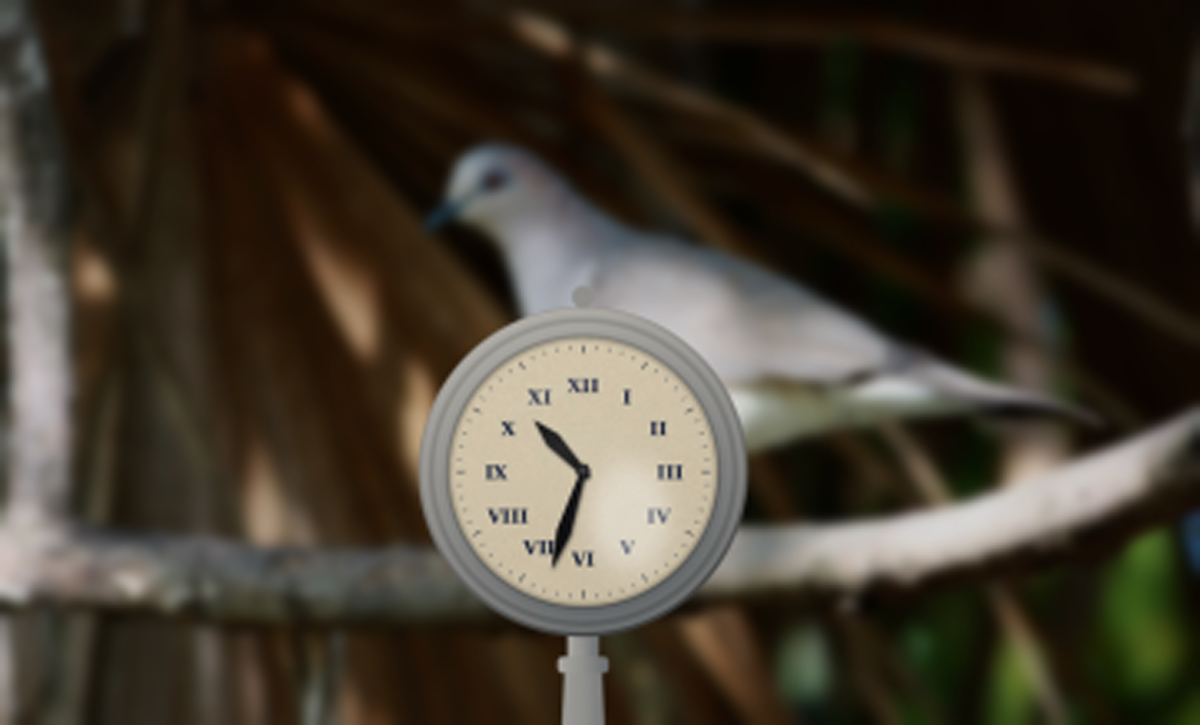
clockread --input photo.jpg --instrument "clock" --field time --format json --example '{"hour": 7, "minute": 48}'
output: {"hour": 10, "minute": 33}
